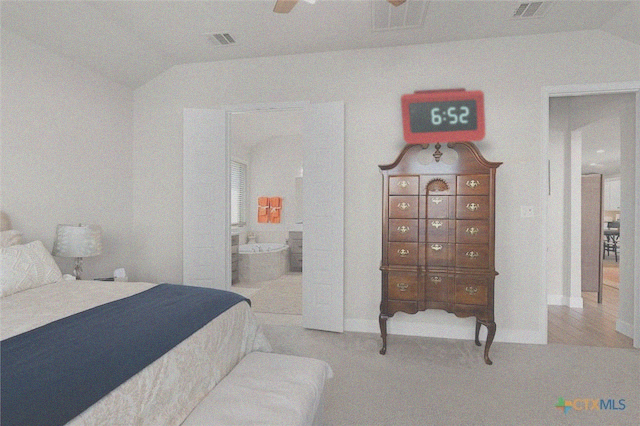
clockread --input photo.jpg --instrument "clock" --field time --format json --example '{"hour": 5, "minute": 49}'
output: {"hour": 6, "minute": 52}
